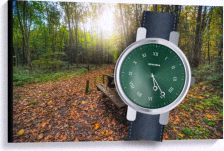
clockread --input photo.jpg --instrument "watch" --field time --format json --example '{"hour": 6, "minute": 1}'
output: {"hour": 5, "minute": 24}
